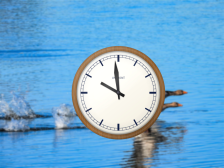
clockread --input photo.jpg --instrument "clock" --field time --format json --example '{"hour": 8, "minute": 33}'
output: {"hour": 9, "minute": 59}
